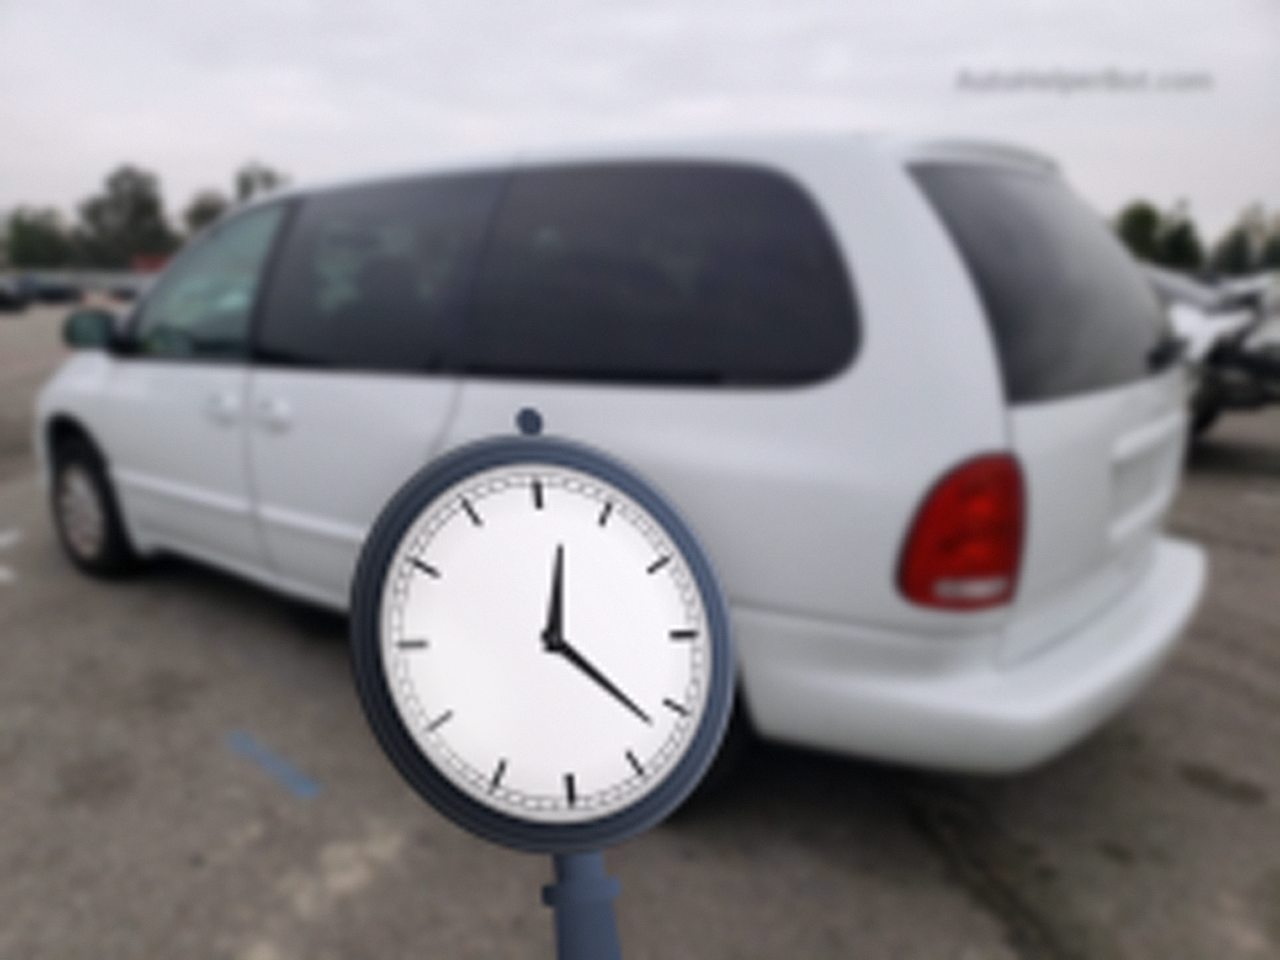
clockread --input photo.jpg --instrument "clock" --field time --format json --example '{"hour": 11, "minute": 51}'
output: {"hour": 12, "minute": 22}
